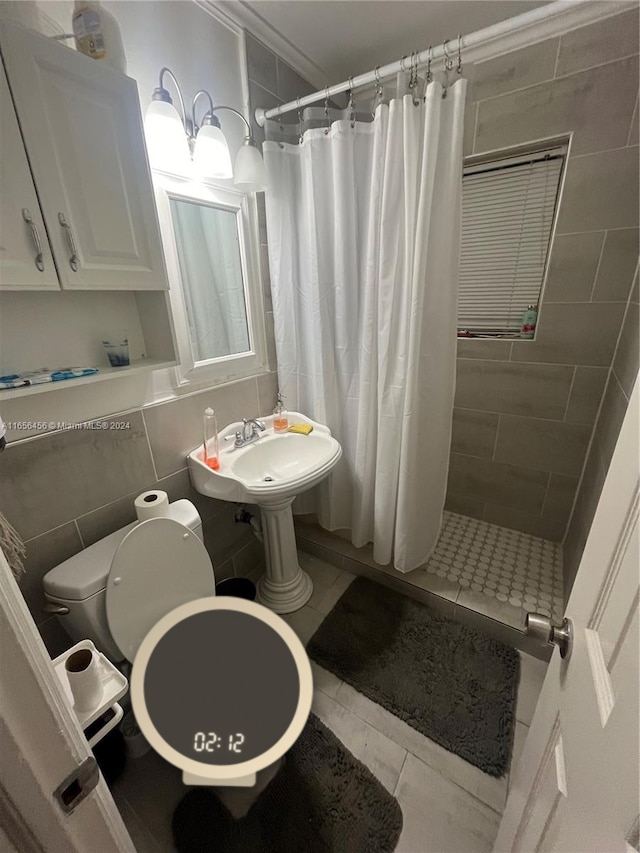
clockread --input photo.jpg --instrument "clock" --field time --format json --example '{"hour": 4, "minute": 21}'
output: {"hour": 2, "minute": 12}
